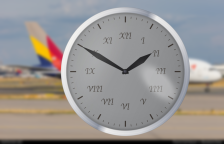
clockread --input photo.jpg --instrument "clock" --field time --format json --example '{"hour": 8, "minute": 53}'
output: {"hour": 1, "minute": 50}
